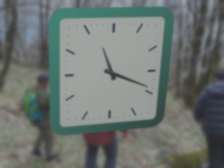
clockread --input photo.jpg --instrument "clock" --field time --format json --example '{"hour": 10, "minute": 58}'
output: {"hour": 11, "minute": 19}
